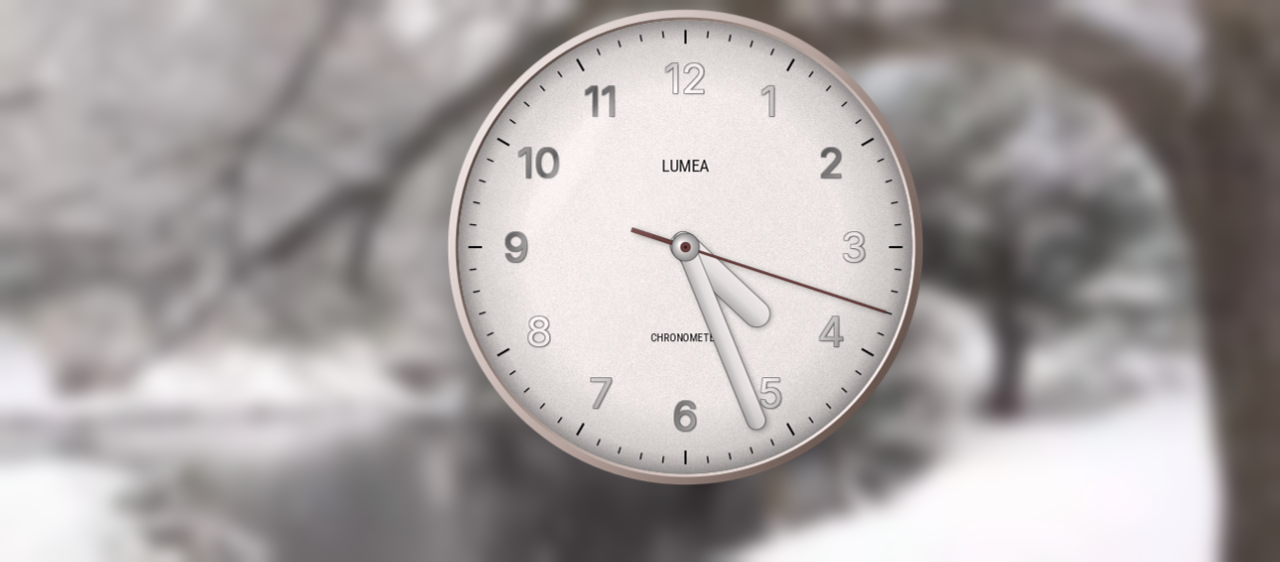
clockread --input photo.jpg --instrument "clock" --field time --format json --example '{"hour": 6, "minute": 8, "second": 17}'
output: {"hour": 4, "minute": 26, "second": 18}
